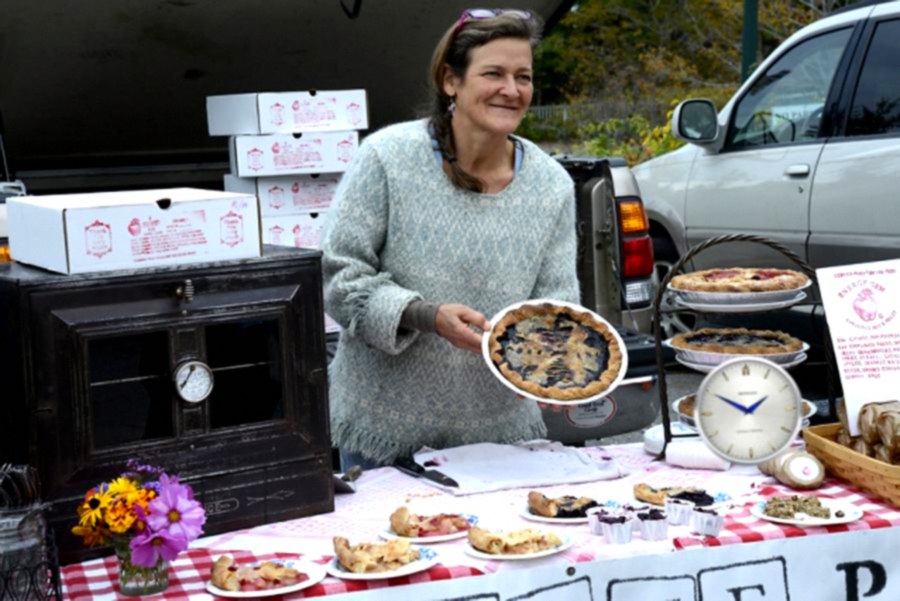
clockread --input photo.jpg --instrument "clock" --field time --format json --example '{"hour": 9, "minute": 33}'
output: {"hour": 1, "minute": 50}
